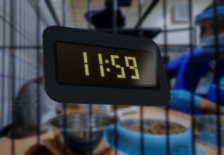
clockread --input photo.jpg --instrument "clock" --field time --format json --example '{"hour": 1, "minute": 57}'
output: {"hour": 11, "minute": 59}
